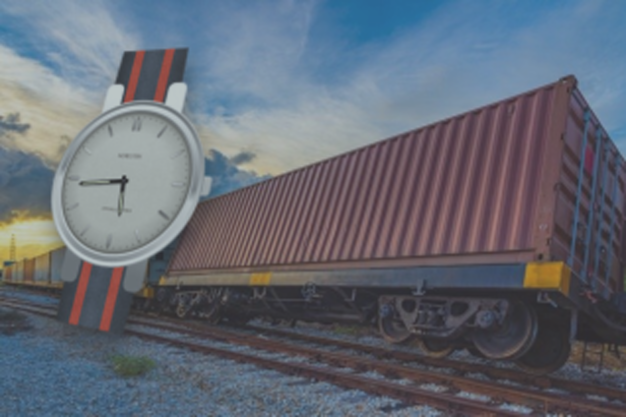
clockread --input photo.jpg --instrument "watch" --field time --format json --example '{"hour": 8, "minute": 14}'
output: {"hour": 5, "minute": 44}
